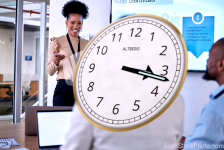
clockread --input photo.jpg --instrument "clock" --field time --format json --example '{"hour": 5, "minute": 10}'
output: {"hour": 3, "minute": 17}
